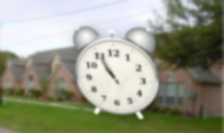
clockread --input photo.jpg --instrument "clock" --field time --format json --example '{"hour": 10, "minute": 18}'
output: {"hour": 10, "minute": 55}
